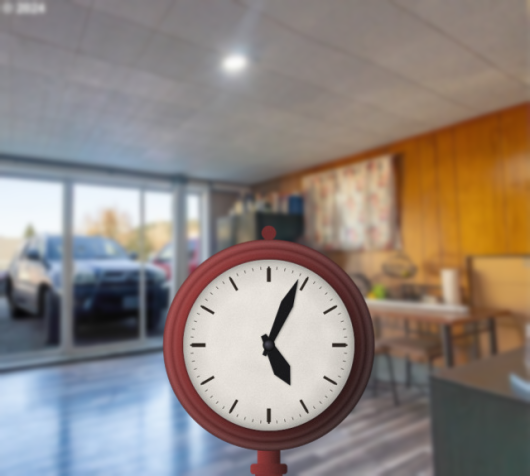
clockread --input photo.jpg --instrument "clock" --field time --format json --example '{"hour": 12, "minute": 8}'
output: {"hour": 5, "minute": 4}
